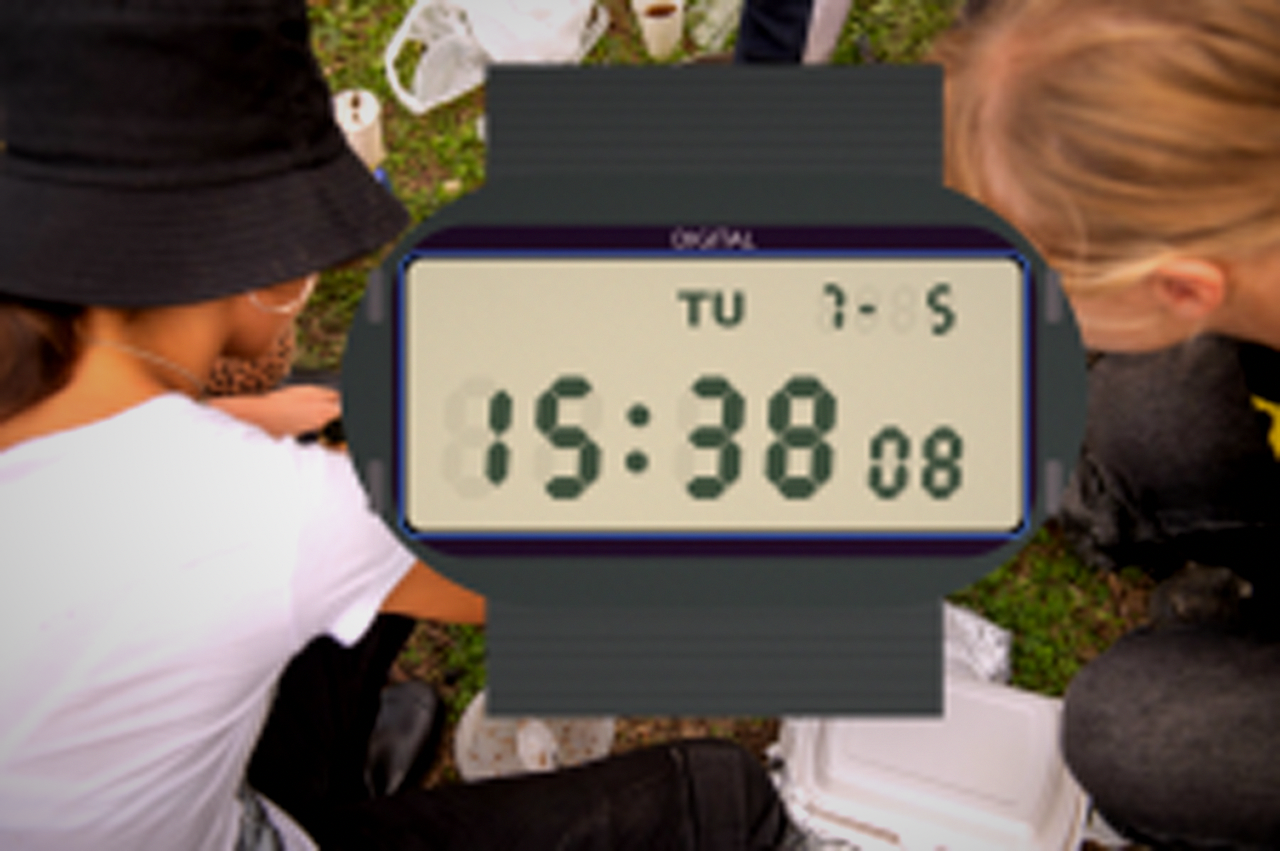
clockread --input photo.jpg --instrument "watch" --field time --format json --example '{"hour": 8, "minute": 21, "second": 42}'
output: {"hour": 15, "minute": 38, "second": 8}
